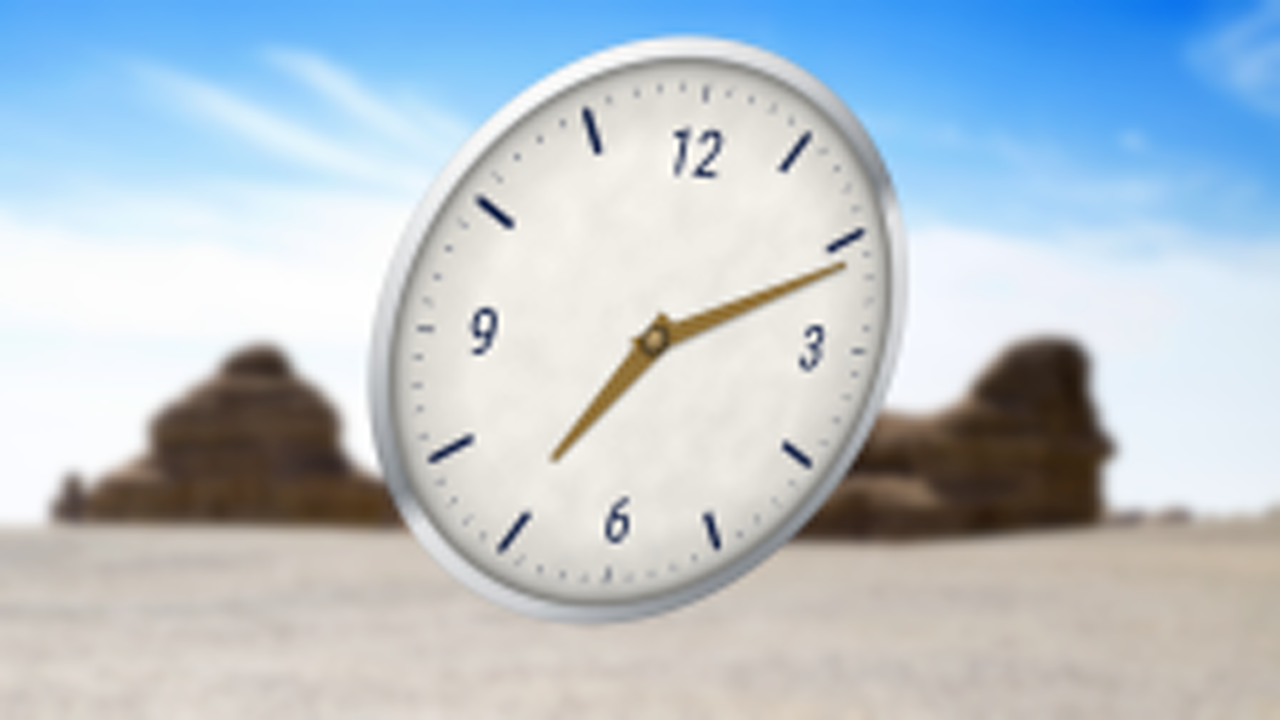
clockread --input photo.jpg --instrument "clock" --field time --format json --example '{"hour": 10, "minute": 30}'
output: {"hour": 7, "minute": 11}
